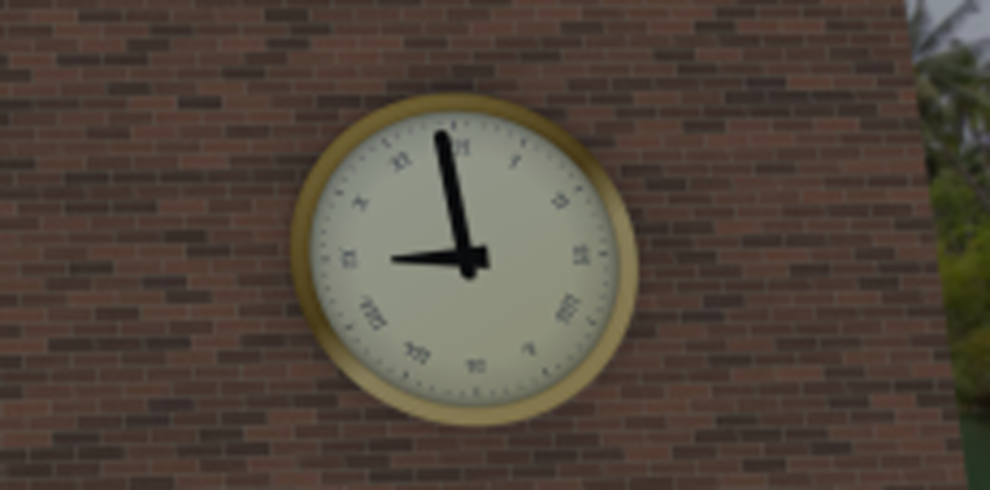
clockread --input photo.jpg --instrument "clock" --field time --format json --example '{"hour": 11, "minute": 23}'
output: {"hour": 8, "minute": 59}
